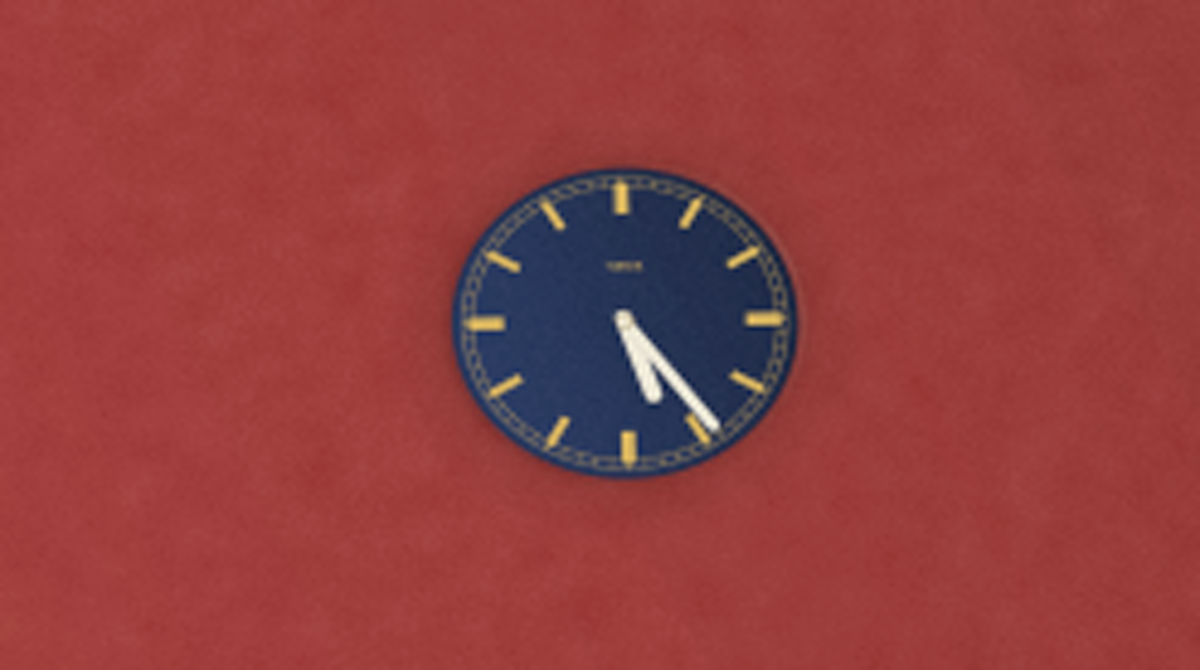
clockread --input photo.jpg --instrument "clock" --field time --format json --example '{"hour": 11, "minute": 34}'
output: {"hour": 5, "minute": 24}
